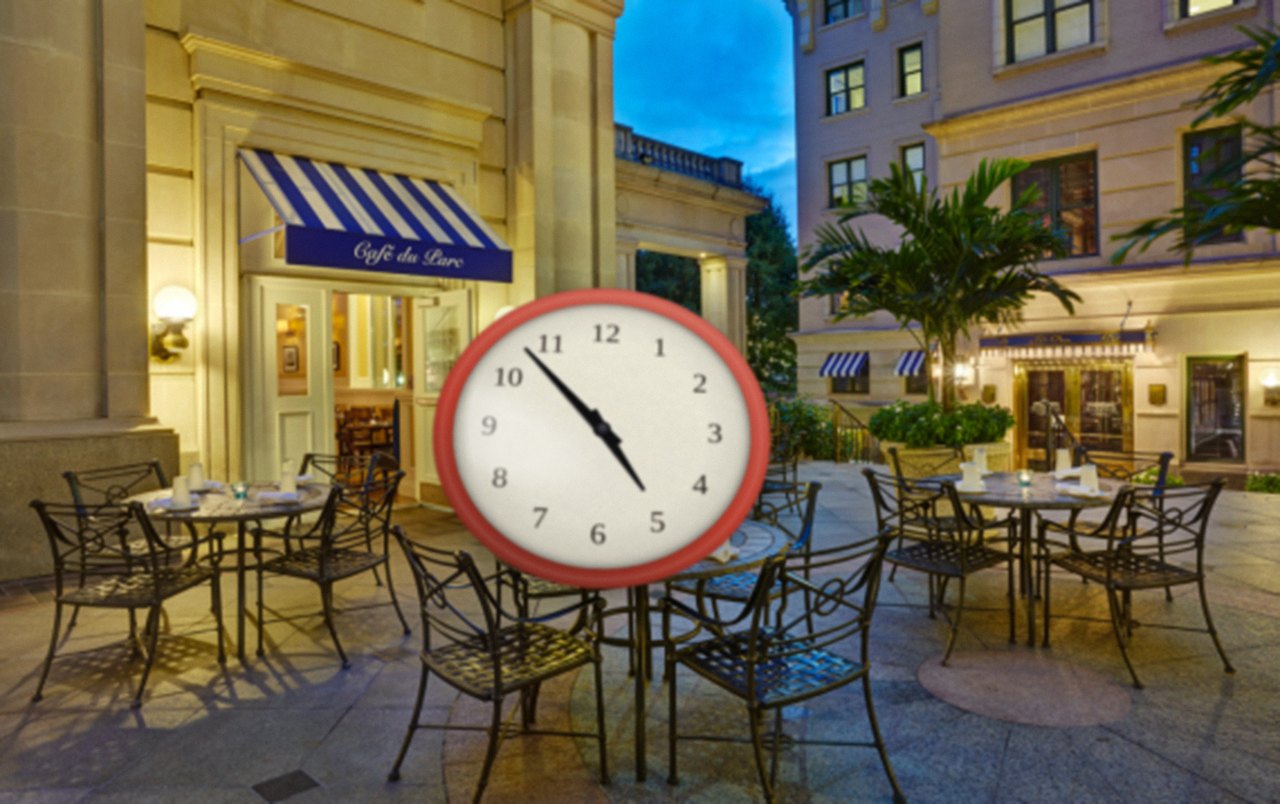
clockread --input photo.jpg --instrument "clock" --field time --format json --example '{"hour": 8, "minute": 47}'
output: {"hour": 4, "minute": 53}
